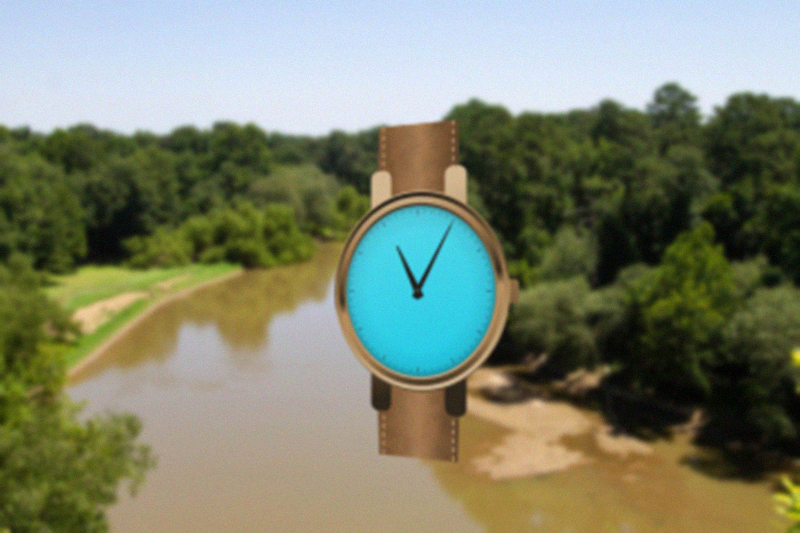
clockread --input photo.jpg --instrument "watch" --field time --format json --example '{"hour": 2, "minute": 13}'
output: {"hour": 11, "minute": 5}
